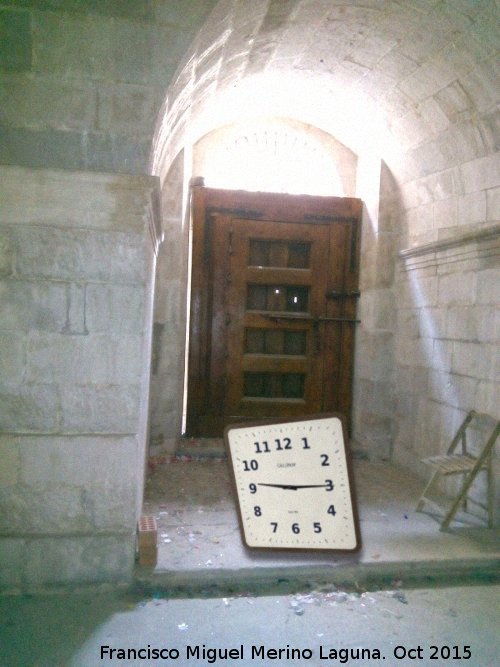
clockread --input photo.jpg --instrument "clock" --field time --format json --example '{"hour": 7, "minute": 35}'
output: {"hour": 9, "minute": 15}
